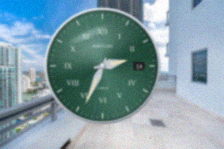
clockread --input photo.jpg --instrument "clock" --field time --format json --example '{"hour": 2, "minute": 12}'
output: {"hour": 2, "minute": 34}
